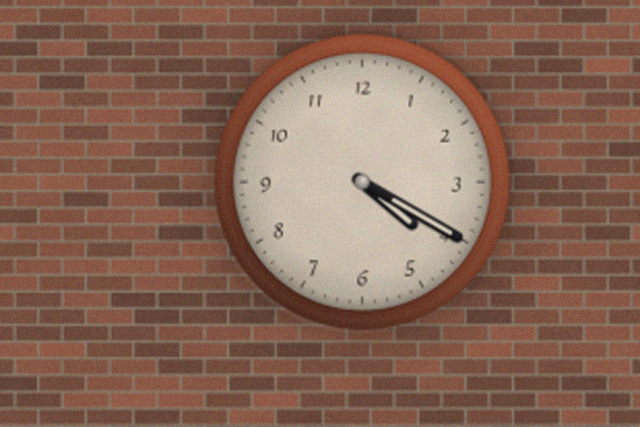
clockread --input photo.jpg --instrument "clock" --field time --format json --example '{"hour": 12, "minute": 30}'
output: {"hour": 4, "minute": 20}
